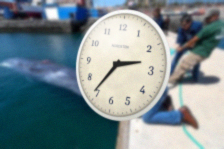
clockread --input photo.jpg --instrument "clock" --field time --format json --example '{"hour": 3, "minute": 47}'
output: {"hour": 2, "minute": 36}
